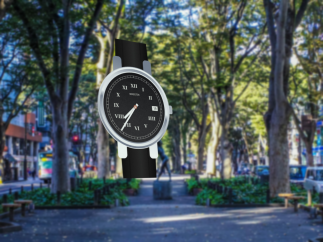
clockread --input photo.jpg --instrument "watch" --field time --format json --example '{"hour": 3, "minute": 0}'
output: {"hour": 7, "minute": 36}
